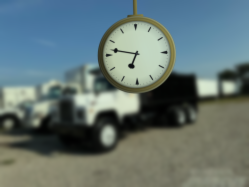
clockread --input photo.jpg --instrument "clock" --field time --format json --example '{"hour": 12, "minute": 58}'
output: {"hour": 6, "minute": 47}
